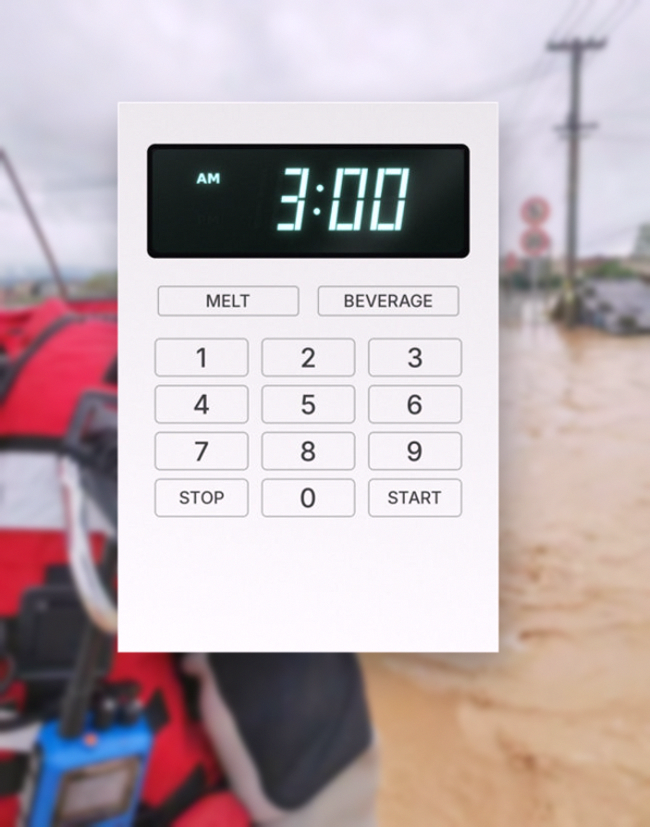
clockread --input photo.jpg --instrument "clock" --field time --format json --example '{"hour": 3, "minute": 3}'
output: {"hour": 3, "minute": 0}
